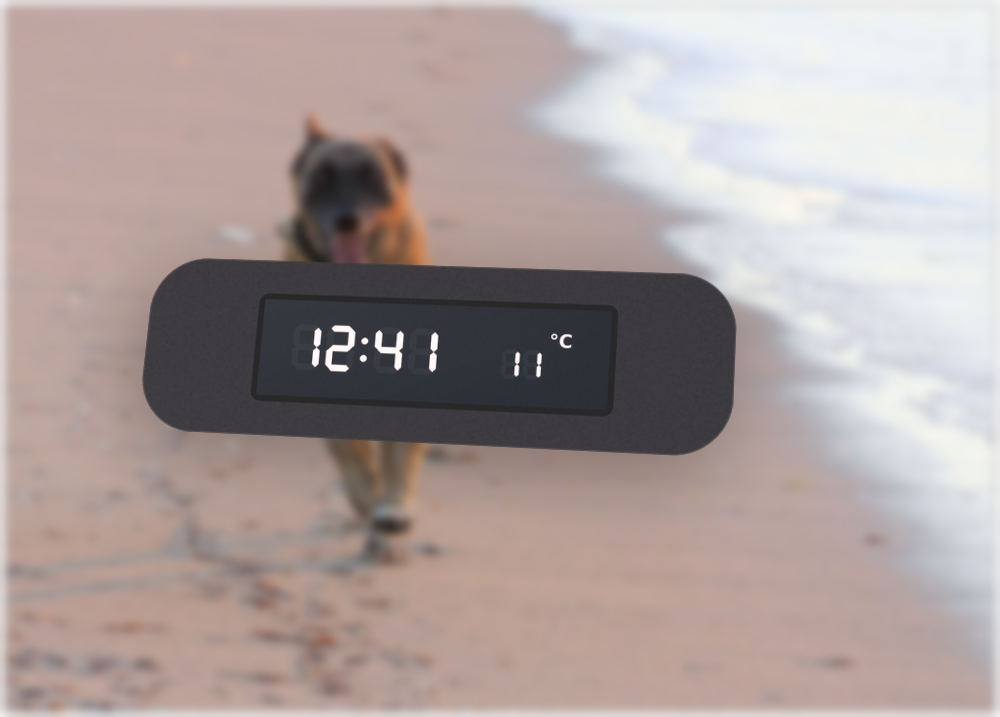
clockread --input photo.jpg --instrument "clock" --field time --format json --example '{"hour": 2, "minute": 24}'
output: {"hour": 12, "minute": 41}
